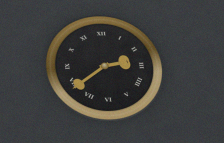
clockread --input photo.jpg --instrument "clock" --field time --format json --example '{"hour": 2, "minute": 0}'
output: {"hour": 2, "minute": 39}
